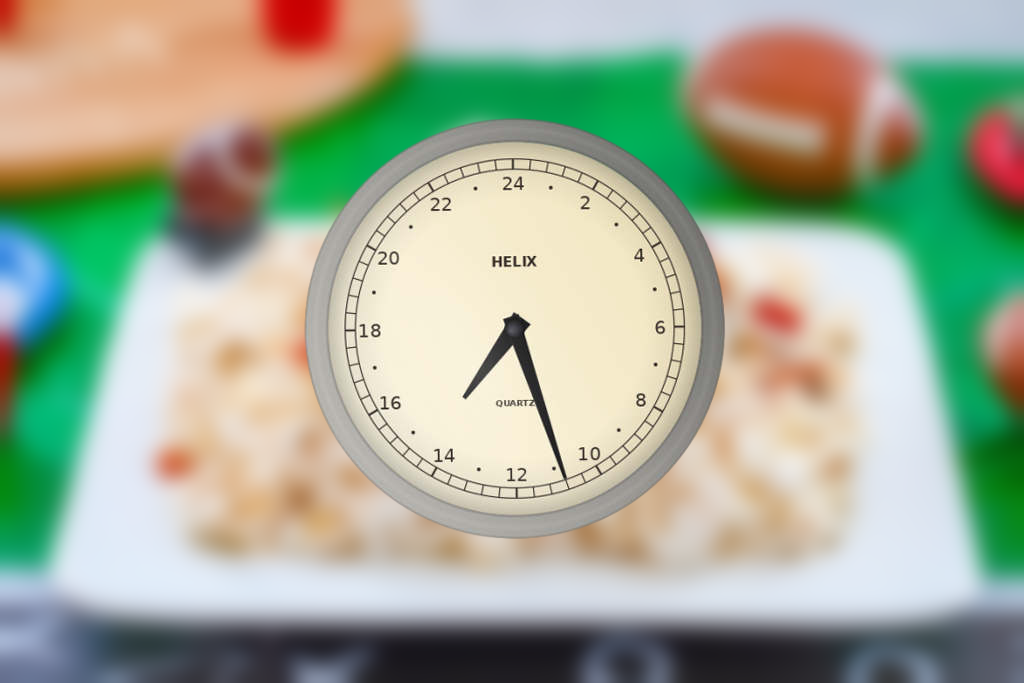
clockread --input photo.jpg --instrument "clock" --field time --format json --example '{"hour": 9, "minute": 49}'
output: {"hour": 14, "minute": 27}
